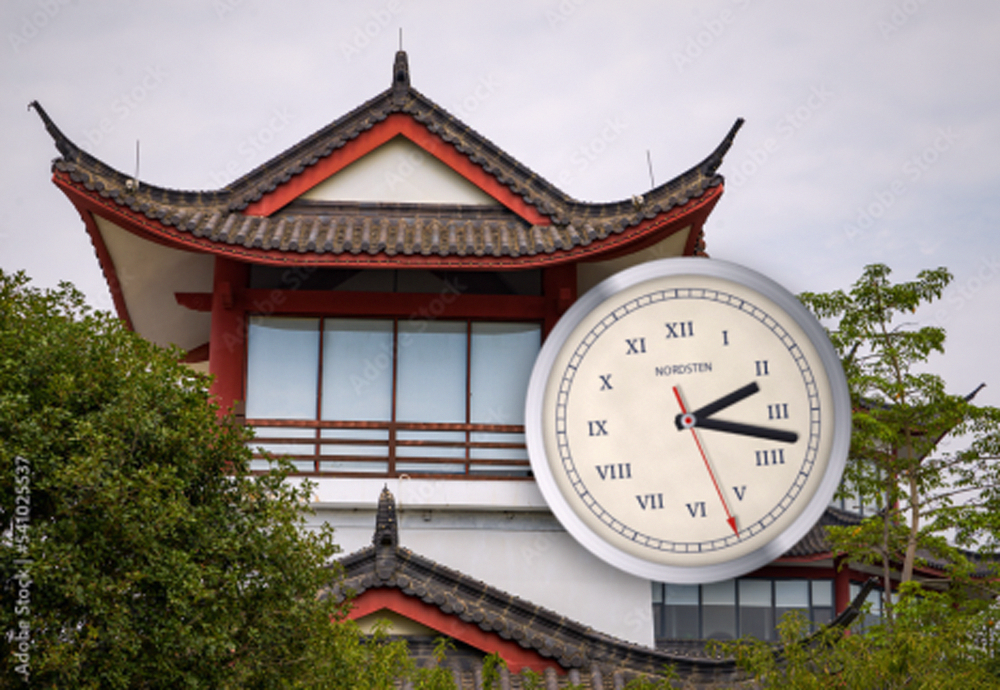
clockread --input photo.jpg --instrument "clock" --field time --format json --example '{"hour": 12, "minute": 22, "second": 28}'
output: {"hour": 2, "minute": 17, "second": 27}
